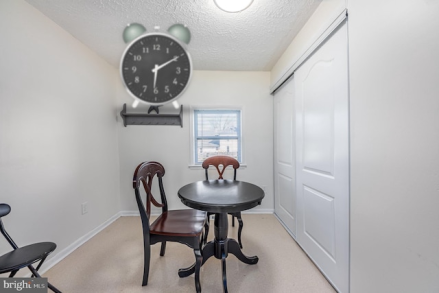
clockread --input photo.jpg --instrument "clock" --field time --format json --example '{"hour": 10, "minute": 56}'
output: {"hour": 6, "minute": 10}
